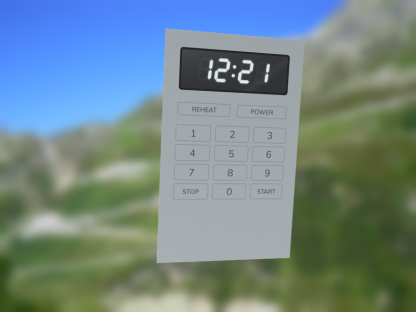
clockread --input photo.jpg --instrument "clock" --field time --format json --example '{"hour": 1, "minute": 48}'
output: {"hour": 12, "minute": 21}
